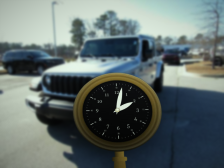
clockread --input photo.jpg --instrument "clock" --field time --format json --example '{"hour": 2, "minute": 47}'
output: {"hour": 2, "minute": 2}
